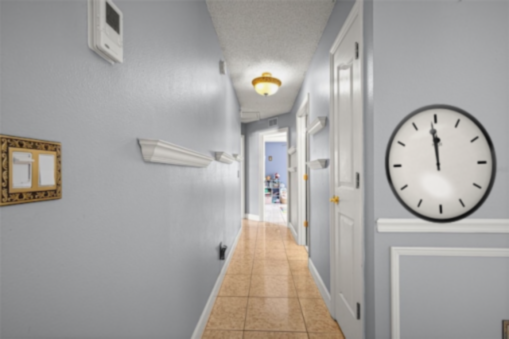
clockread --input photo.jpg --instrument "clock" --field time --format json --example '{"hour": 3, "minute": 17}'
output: {"hour": 11, "minute": 59}
